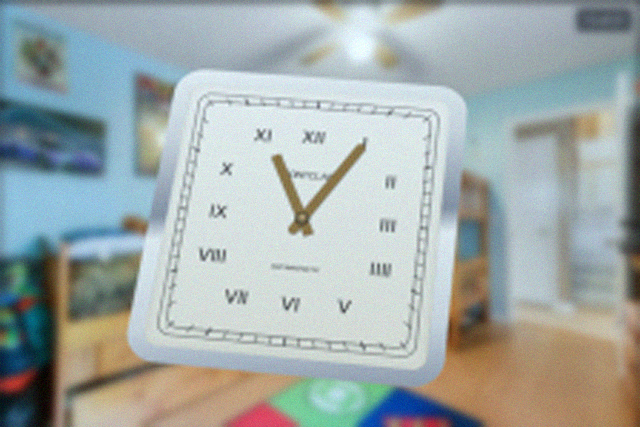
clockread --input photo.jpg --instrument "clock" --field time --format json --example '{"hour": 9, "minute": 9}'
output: {"hour": 11, "minute": 5}
